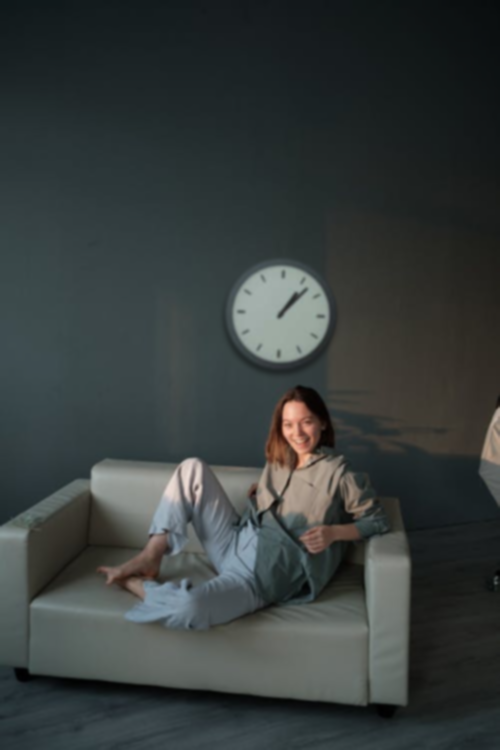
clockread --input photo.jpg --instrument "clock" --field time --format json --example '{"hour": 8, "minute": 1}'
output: {"hour": 1, "minute": 7}
